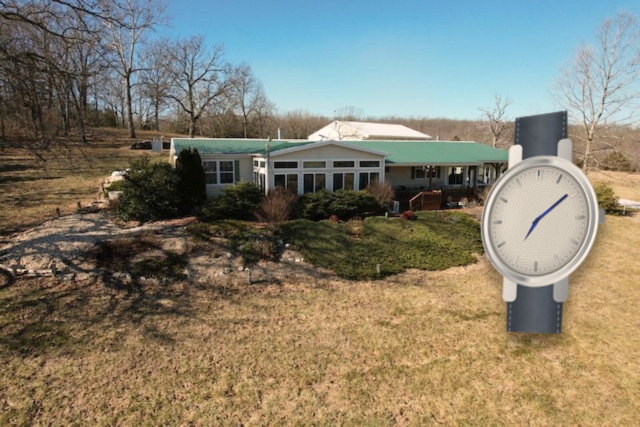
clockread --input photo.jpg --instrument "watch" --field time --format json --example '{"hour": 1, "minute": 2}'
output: {"hour": 7, "minute": 9}
